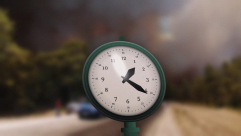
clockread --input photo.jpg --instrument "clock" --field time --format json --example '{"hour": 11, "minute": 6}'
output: {"hour": 1, "minute": 21}
